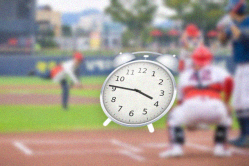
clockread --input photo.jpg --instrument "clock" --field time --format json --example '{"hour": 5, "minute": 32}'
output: {"hour": 3, "minute": 46}
